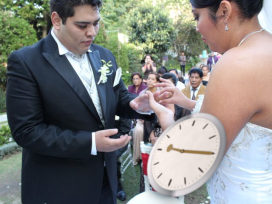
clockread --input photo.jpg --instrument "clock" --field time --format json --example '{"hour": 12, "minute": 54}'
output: {"hour": 9, "minute": 15}
